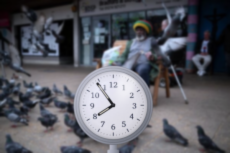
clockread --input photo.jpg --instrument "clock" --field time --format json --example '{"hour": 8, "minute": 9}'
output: {"hour": 7, "minute": 54}
